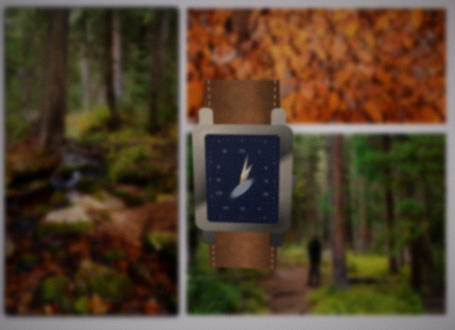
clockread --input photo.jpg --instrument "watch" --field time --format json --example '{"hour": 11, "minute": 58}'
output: {"hour": 1, "minute": 2}
